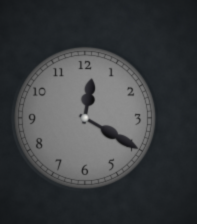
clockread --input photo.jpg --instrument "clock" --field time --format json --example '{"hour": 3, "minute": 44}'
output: {"hour": 12, "minute": 20}
